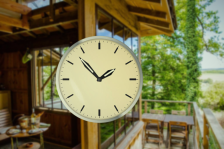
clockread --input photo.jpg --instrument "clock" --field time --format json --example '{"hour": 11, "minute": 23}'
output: {"hour": 1, "minute": 53}
